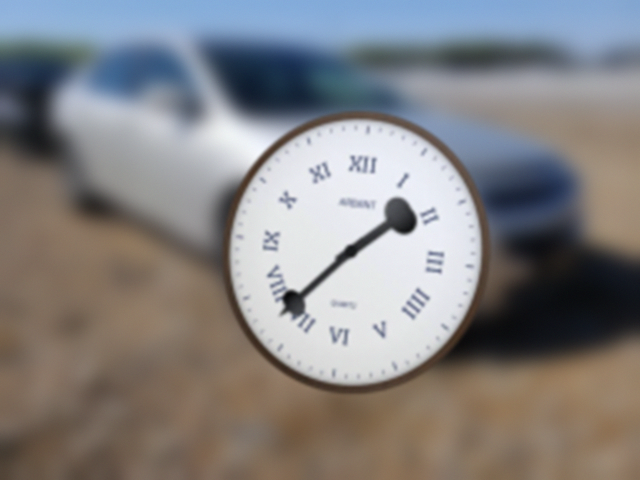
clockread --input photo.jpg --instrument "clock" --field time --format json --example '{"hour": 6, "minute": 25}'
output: {"hour": 1, "minute": 37}
